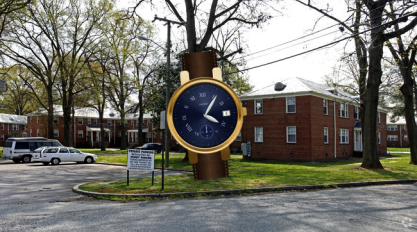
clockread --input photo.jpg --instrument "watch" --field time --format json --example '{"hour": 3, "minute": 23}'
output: {"hour": 4, "minute": 6}
